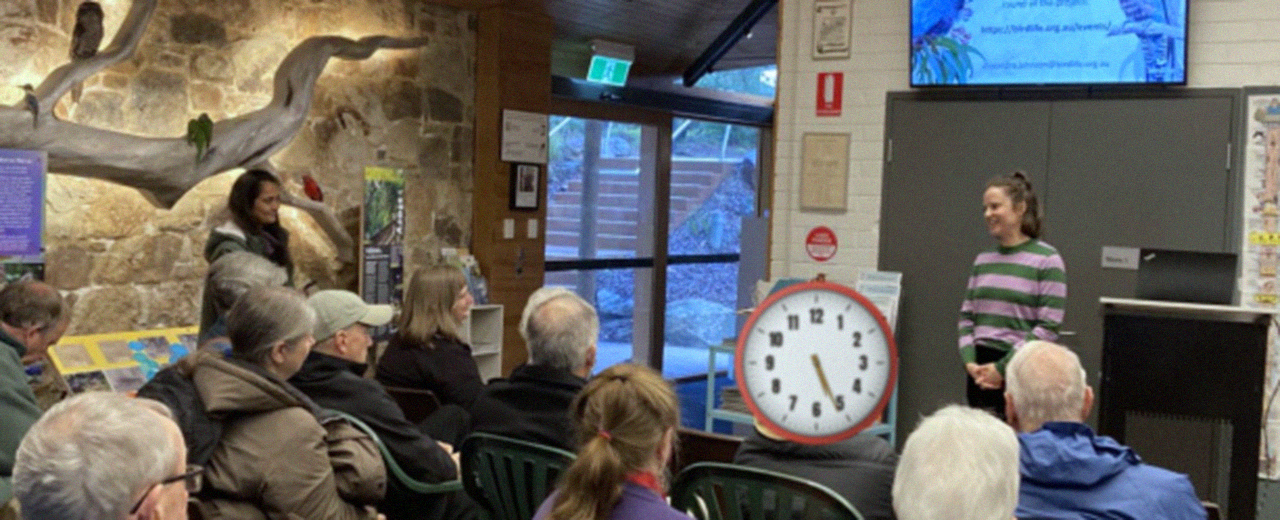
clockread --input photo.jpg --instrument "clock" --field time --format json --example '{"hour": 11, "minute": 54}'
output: {"hour": 5, "minute": 26}
